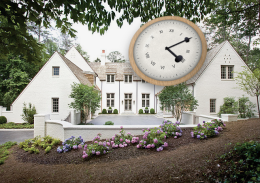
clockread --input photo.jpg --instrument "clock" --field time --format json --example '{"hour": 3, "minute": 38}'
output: {"hour": 4, "minute": 9}
